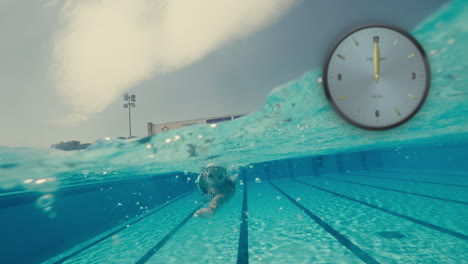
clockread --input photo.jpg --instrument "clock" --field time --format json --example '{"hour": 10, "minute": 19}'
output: {"hour": 12, "minute": 0}
